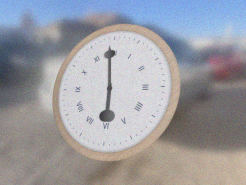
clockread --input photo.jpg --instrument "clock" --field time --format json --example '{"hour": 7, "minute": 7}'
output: {"hour": 5, "minute": 59}
